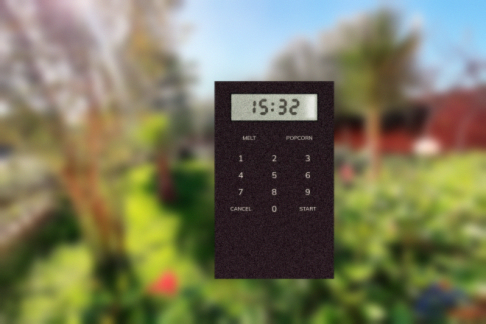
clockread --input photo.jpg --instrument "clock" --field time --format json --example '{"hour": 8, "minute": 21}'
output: {"hour": 15, "minute": 32}
